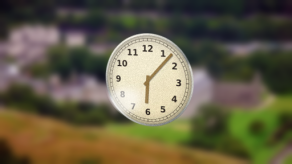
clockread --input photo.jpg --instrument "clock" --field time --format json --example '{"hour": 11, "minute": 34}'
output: {"hour": 6, "minute": 7}
